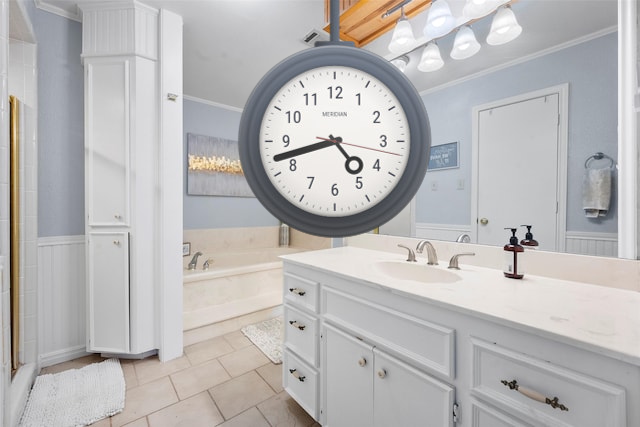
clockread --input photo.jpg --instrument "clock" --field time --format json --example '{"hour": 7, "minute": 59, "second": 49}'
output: {"hour": 4, "minute": 42, "second": 17}
